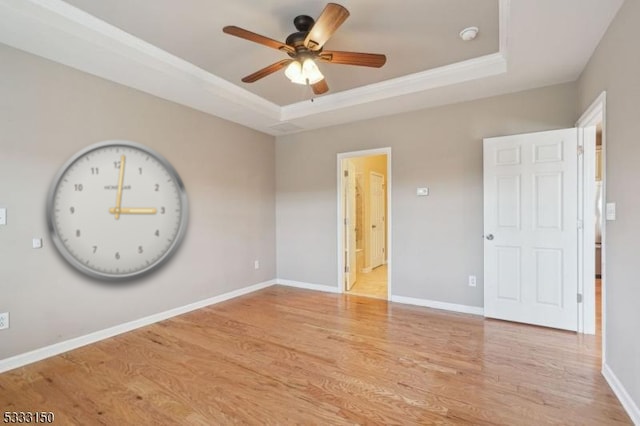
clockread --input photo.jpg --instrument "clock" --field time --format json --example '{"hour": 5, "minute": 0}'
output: {"hour": 3, "minute": 1}
